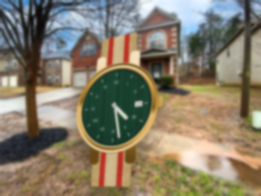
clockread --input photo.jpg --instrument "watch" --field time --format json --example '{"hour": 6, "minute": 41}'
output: {"hour": 4, "minute": 28}
